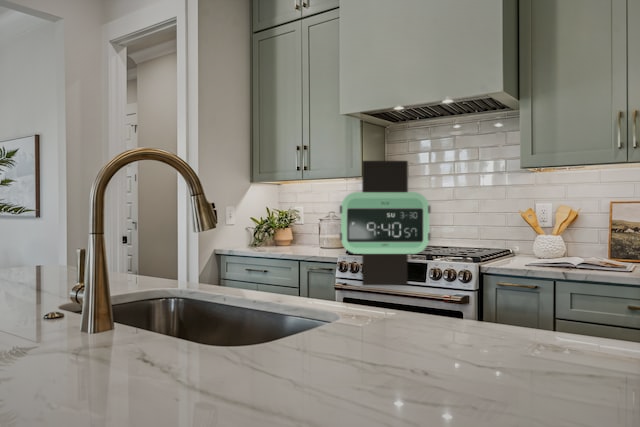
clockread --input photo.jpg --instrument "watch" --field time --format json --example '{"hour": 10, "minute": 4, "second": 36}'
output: {"hour": 9, "minute": 40, "second": 57}
